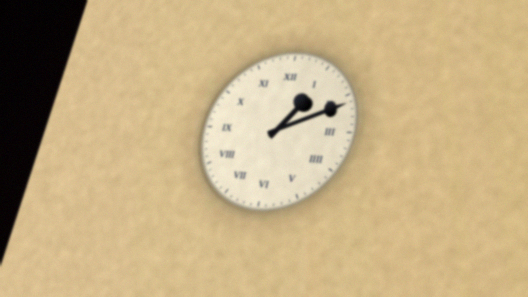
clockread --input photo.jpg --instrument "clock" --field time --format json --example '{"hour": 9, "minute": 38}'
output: {"hour": 1, "minute": 11}
